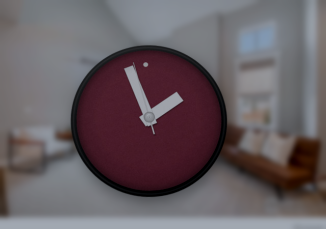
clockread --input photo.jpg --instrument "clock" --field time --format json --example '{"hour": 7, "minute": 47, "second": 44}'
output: {"hour": 1, "minute": 56, "second": 58}
